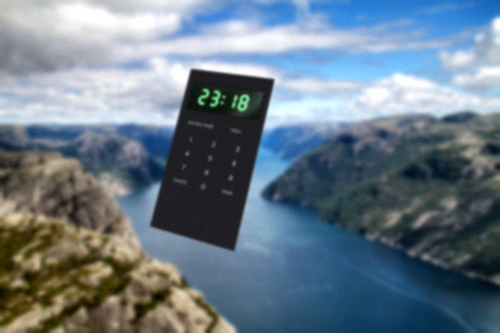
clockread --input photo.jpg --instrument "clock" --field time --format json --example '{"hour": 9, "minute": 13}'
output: {"hour": 23, "minute": 18}
